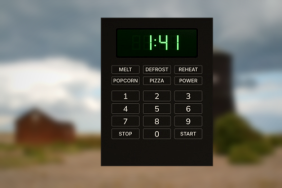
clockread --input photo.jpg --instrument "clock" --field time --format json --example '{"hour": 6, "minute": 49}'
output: {"hour": 1, "minute": 41}
